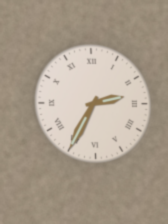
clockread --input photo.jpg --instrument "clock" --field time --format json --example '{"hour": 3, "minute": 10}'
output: {"hour": 2, "minute": 35}
